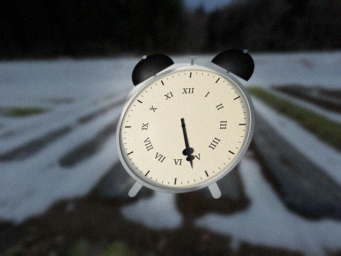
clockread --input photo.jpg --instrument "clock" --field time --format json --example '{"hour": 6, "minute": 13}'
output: {"hour": 5, "minute": 27}
